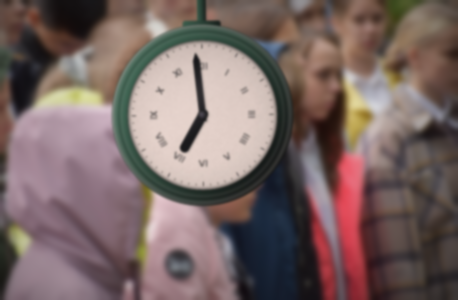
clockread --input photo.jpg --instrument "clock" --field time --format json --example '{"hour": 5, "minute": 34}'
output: {"hour": 6, "minute": 59}
